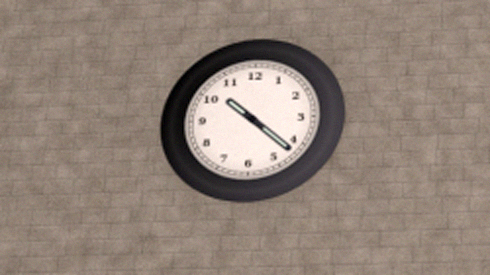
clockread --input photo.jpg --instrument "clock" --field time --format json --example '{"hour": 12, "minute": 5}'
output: {"hour": 10, "minute": 22}
